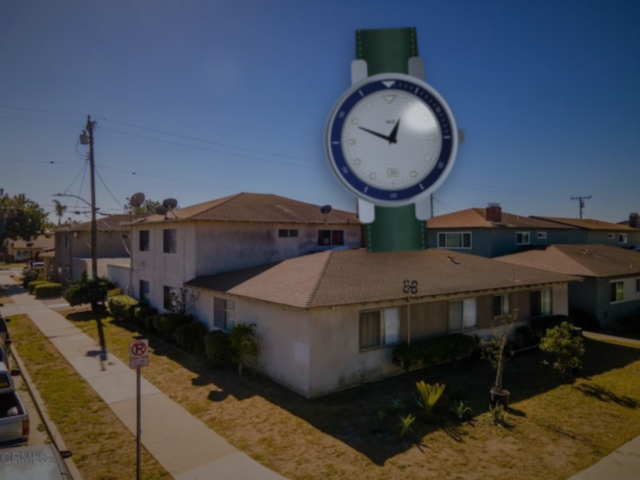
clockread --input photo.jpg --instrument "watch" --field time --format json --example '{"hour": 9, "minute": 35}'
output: {"hour": 12, "minute": 49}
